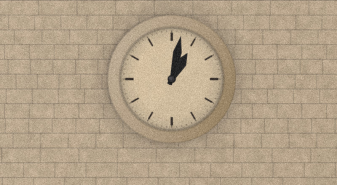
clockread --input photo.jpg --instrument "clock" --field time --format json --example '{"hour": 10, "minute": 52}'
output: {"hour": 1, "minute": 2}
